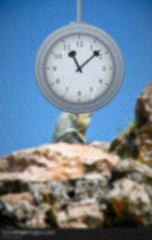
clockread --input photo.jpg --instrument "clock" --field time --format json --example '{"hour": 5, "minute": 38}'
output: {"hour": 11, "minute": 8}
